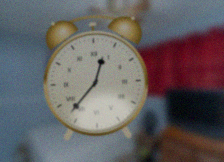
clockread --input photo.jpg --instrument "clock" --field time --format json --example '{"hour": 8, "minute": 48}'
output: {"hour": 12, "minute": 37}
